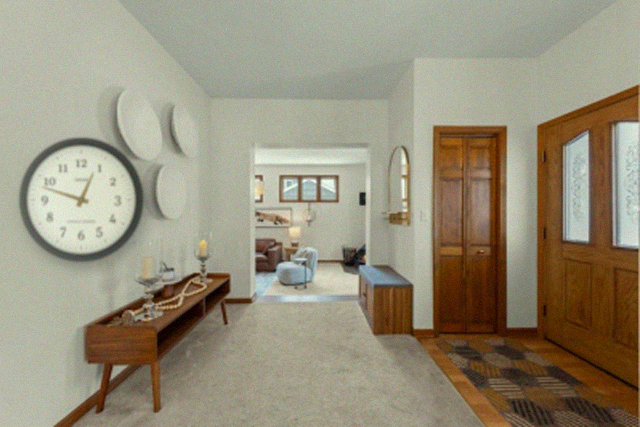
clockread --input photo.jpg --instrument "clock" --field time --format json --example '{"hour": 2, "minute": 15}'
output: {"hour": 12, "minute": 48}
